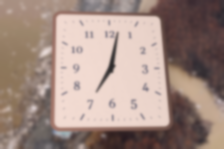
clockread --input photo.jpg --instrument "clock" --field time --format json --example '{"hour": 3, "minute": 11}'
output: {"hour": 7, "minute": 2}
